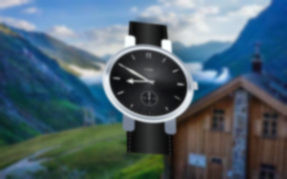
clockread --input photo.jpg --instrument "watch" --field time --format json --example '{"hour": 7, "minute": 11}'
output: {"hour": 8, "minute": 50}
